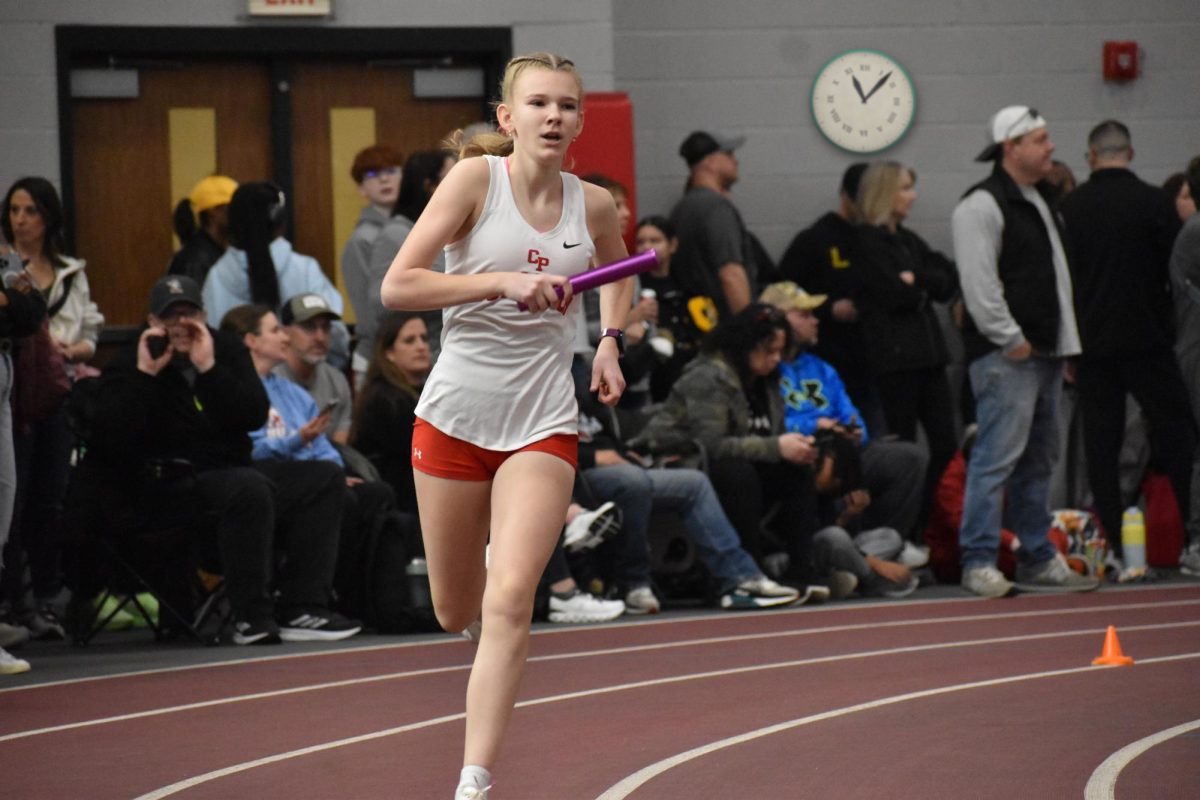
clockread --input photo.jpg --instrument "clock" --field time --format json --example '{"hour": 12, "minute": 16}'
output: {"hour": 11, "minute": 7}
